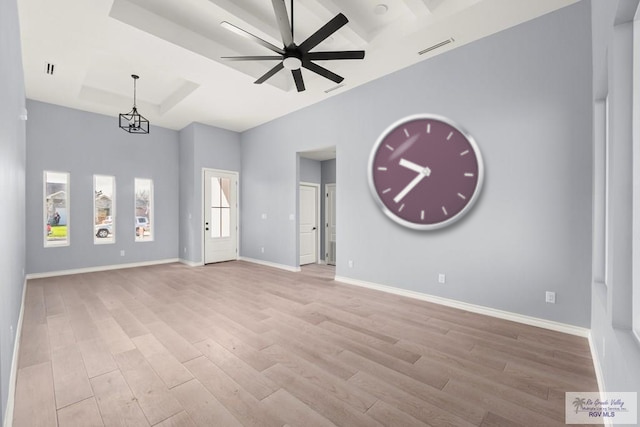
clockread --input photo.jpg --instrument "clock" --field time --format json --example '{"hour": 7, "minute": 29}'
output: {"hour": 9, "minute": 37}
